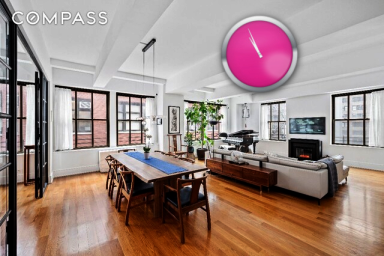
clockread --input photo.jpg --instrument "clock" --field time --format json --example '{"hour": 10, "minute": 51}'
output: {"hour": 10, "minute": 56}
